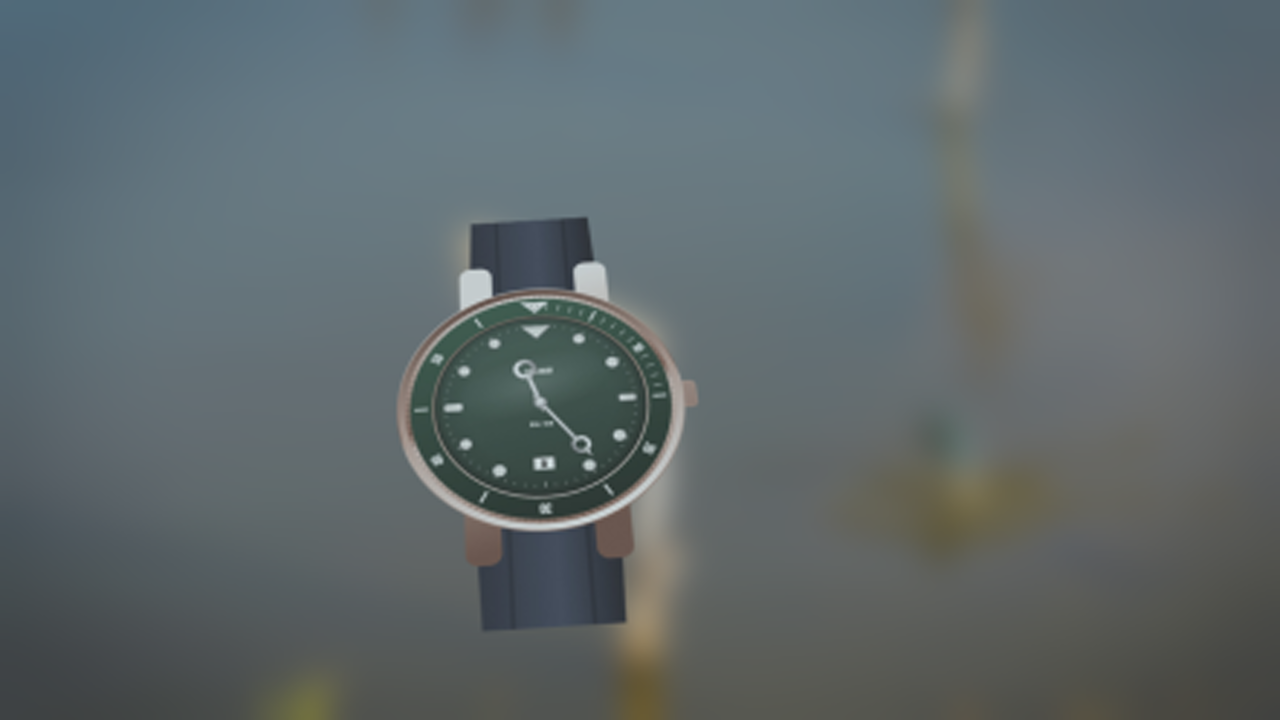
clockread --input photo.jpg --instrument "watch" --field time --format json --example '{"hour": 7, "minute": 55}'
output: {"hour": 11, "minute": 24}
